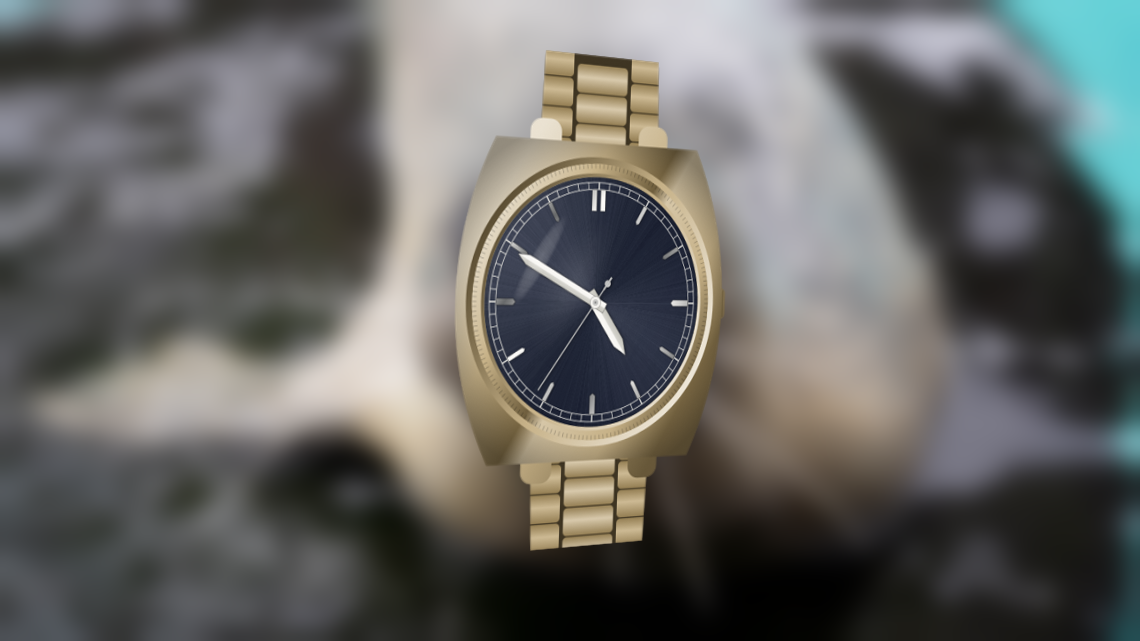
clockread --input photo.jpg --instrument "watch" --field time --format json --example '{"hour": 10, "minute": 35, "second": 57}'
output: {"hour": 4, "minute": 49, "second": 36}
